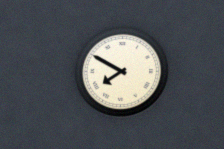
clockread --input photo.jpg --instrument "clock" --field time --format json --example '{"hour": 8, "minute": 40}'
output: {"hour": 7, "minute": 50}
